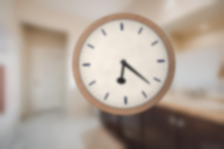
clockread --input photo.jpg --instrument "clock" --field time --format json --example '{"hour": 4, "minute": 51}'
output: {"hour": 6, "minute": 22}
